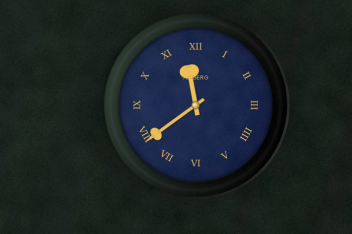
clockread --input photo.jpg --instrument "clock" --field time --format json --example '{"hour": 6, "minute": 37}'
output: {"hour": 11, "minute": 39}
